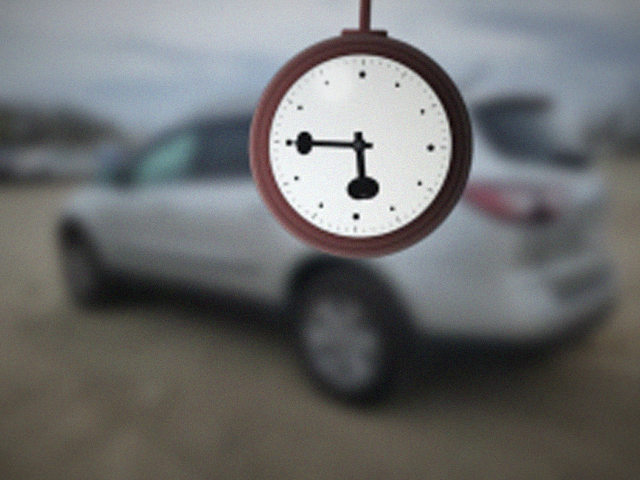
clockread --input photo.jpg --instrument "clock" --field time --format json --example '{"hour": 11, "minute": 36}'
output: {"hour": 5, "minute": 45}
